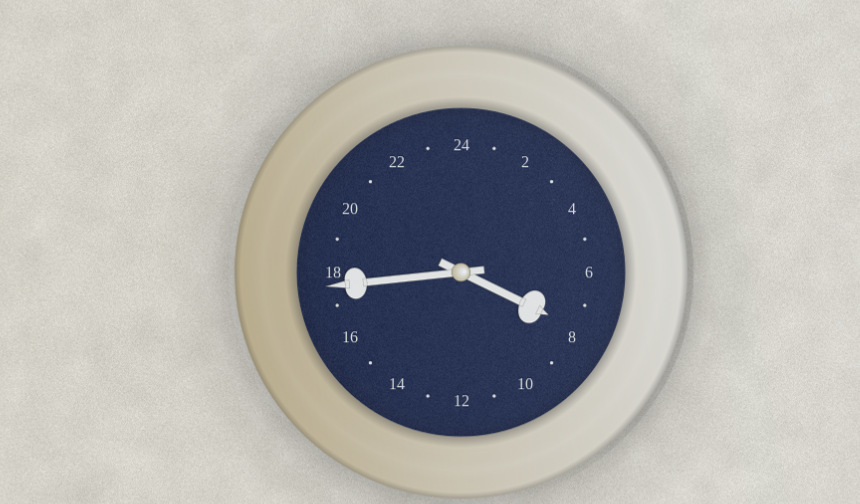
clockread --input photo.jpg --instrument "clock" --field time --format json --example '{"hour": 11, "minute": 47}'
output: {"hour": 7, "minute": 44}
